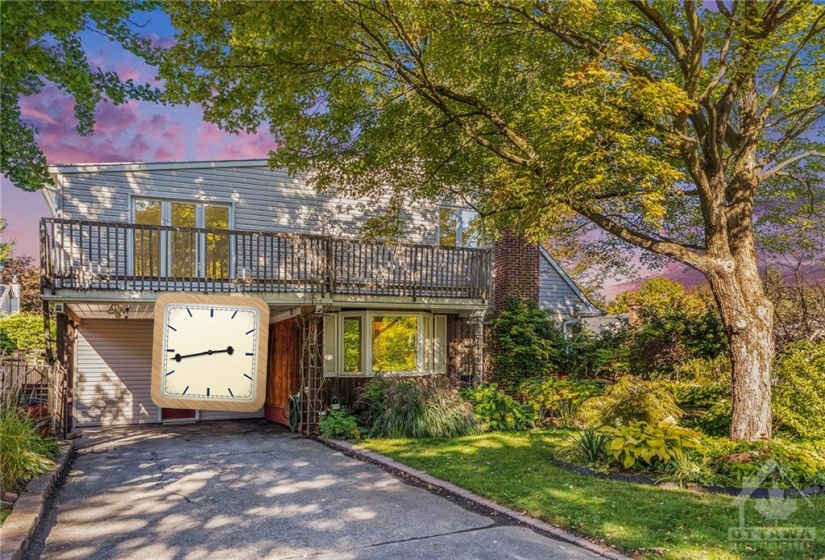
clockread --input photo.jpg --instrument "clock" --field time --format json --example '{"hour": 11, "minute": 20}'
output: {"hour": 2, "minute": 43}
